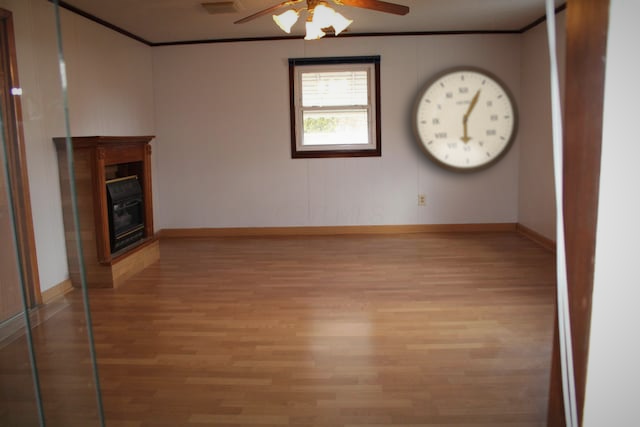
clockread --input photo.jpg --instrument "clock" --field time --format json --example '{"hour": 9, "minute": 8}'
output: {"hour": 6, "minute": 5}
